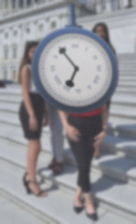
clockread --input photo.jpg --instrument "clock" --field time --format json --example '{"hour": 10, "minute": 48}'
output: {"hour": 6, "minute": 54}
